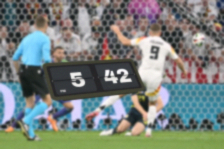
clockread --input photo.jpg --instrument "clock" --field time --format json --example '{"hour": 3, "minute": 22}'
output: {"hour": 5, "minute": 42}
